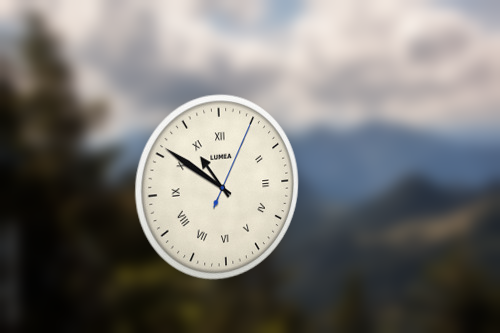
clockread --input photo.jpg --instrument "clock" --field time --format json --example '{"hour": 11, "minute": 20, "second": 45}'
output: {"hour": 10, "minute": 51, "second": 5}
